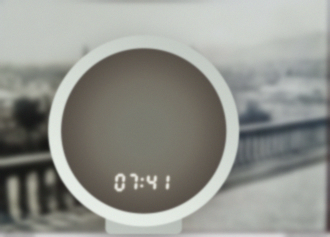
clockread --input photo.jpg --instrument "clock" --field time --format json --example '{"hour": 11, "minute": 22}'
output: {"hour": 7, "minute": 41}
